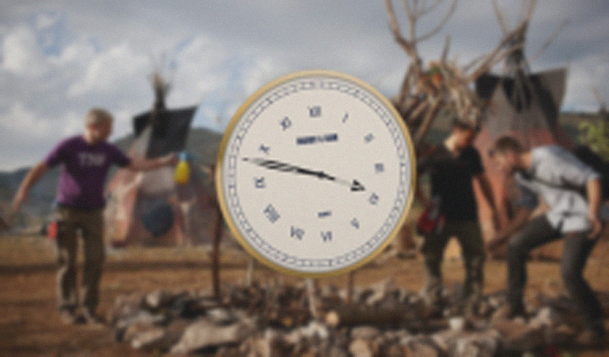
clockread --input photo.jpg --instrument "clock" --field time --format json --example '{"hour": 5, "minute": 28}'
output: {"hour": 3, "minute": 48}
